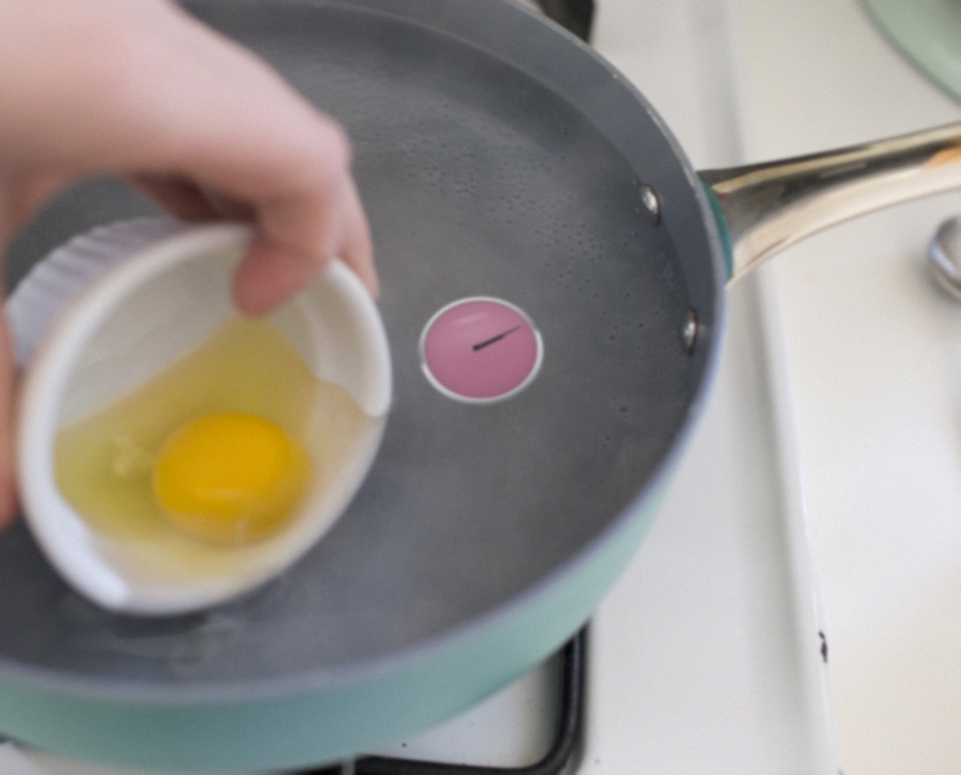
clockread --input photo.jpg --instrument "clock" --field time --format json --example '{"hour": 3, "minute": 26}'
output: {"hour": 2, "minute": 10}
